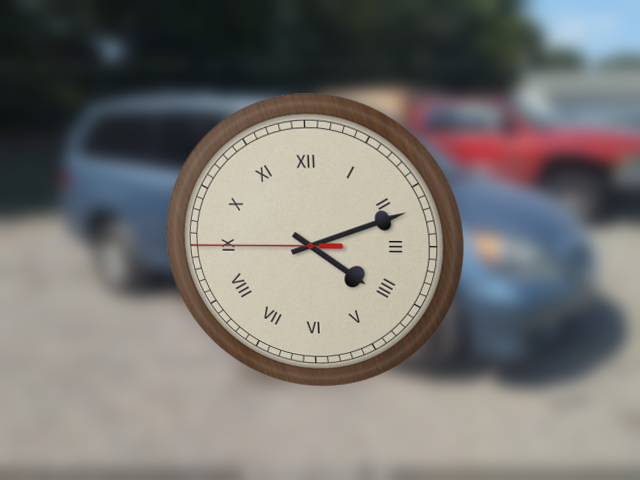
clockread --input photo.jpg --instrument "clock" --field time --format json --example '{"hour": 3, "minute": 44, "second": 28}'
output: {"hour": 4, "minute": 11, "second": 45}
